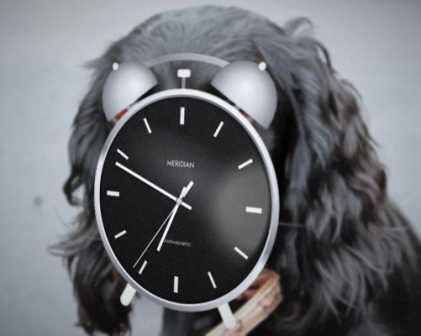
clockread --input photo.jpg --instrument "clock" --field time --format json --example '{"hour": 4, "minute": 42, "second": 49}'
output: {"hour": 6, "minute": 48, "second": 36}
